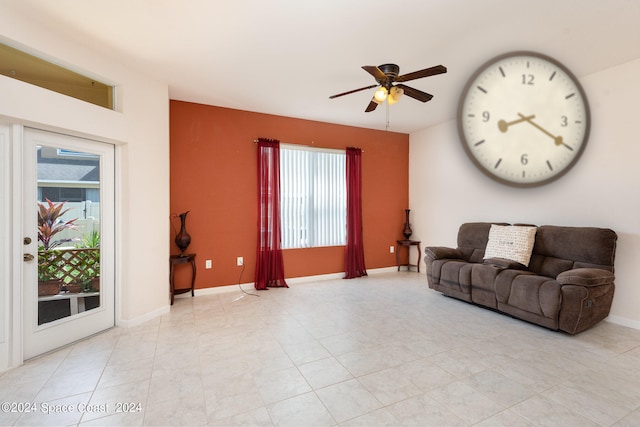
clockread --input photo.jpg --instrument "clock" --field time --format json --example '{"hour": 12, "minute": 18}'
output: {"hour": 8, "minute": 20}
